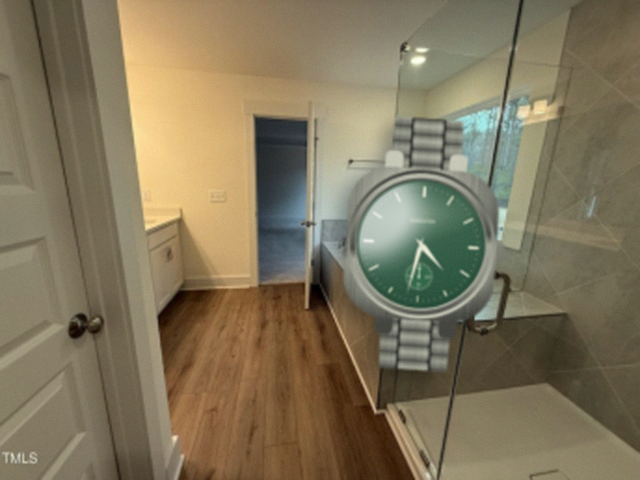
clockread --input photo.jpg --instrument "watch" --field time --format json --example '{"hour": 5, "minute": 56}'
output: {"hour": 4, "minute": 32}
